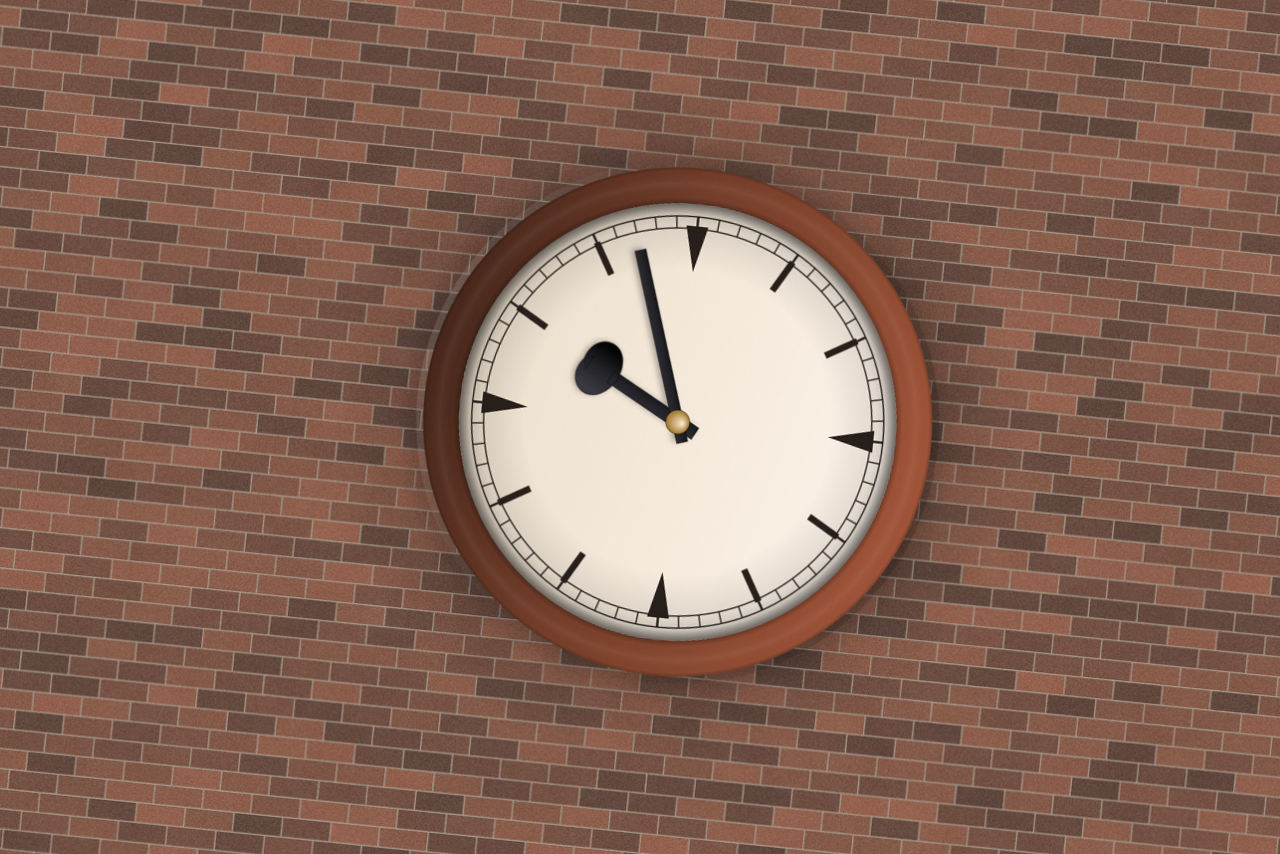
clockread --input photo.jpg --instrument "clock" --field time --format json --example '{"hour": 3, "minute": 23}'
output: {"hour": 9, "minute": 57}
